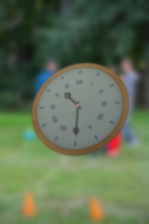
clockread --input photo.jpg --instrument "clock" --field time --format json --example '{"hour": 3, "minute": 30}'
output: {"hour": 10, "minute": 30}
